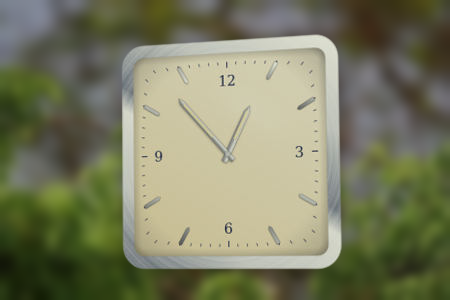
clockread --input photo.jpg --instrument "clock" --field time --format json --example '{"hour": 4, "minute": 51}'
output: {"hour": 12, "minute": 53}
